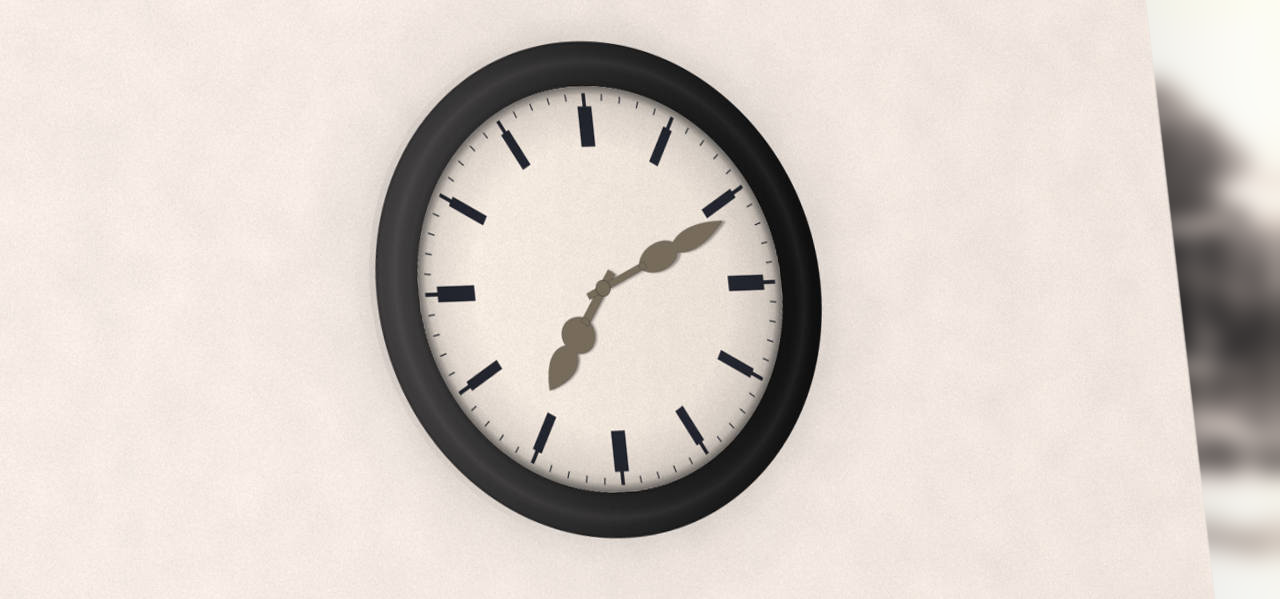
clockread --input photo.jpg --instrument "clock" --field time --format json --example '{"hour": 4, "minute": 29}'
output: {"hour": 7, "minute": 11}
